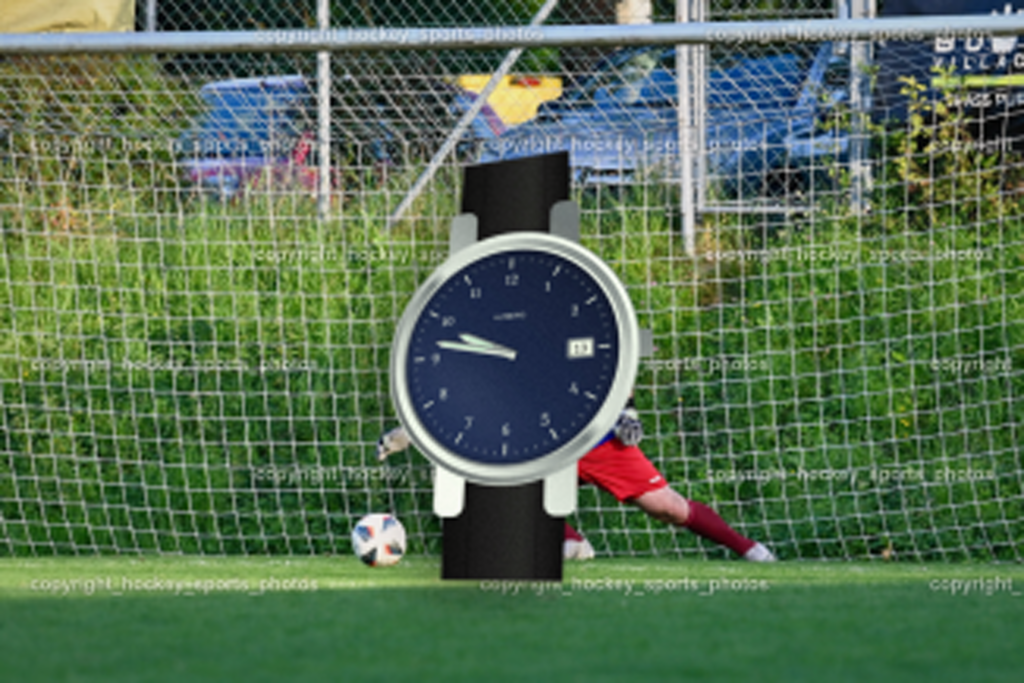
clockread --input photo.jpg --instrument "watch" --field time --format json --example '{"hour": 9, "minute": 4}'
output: {"hour": 9, "minute": 47}
